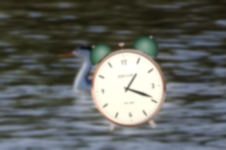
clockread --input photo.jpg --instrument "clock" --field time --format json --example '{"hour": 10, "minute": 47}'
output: {"hour": 1, "minute": 19}
